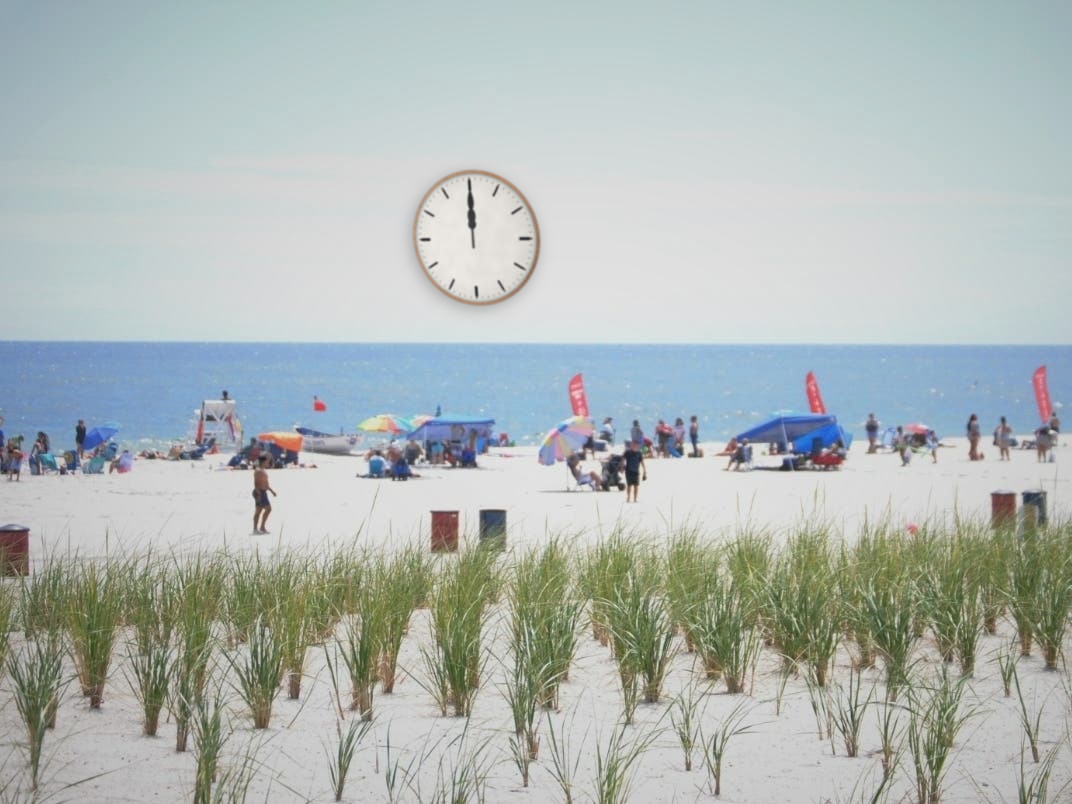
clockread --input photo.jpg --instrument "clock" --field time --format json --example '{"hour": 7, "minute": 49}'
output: {"hour": 12, "minute": 0}
